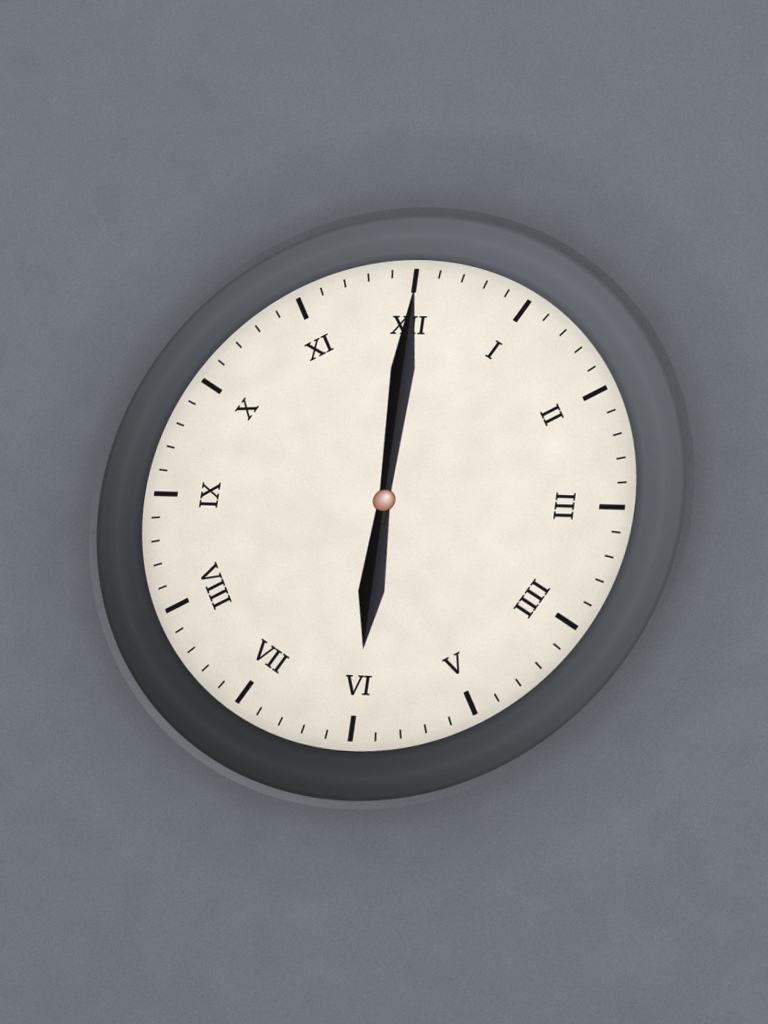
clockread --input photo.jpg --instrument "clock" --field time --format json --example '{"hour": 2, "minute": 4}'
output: {"hour": 6, "minute": 0}
